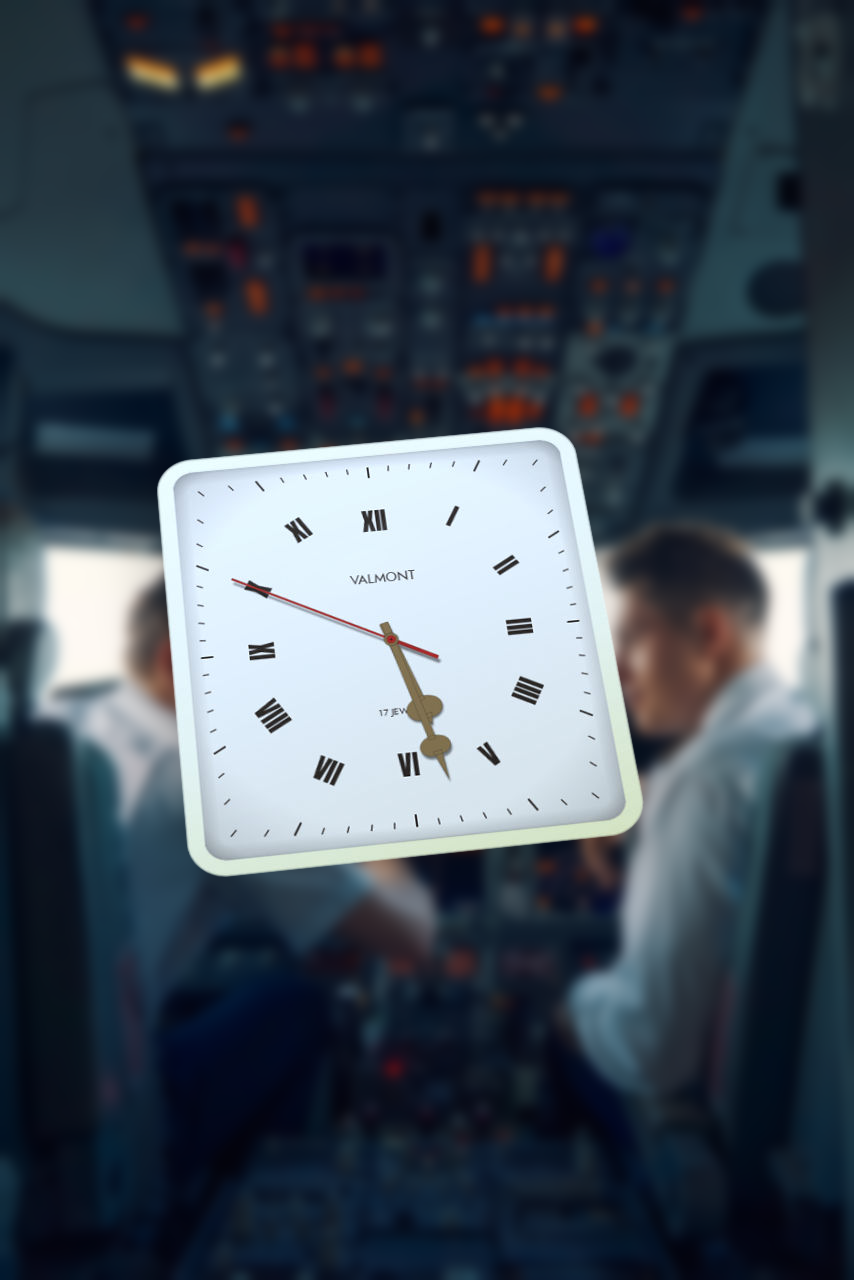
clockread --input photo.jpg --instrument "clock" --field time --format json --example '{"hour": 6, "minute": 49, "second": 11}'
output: {"hour": 5, "minute": 27, "second": 50}
